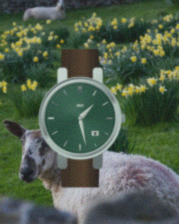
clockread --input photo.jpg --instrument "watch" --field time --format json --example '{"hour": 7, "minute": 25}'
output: {"hour": 1, "minute": 28}
